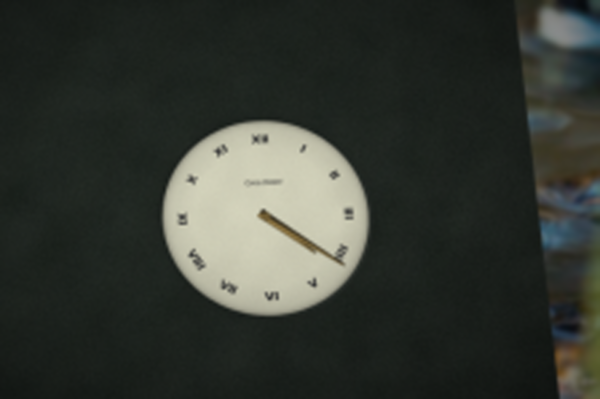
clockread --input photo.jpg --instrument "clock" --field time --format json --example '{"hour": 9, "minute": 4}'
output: {"hour": 4, "minute": 21}
